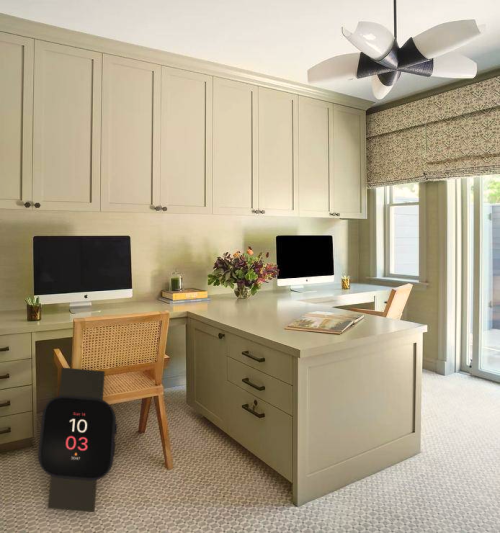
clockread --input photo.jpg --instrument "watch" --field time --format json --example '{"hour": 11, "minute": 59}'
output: {"hour": 10, "minute": 3}
